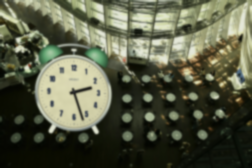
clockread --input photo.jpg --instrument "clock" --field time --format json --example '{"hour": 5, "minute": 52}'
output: {"hour": 2, "minute": 27}
